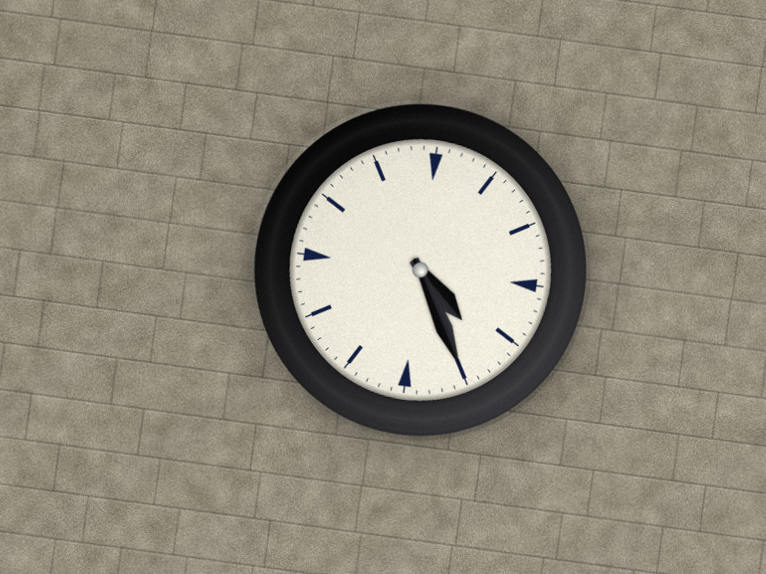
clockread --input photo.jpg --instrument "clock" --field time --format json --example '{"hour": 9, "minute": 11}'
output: {"hour": 4, "minute": 25}
